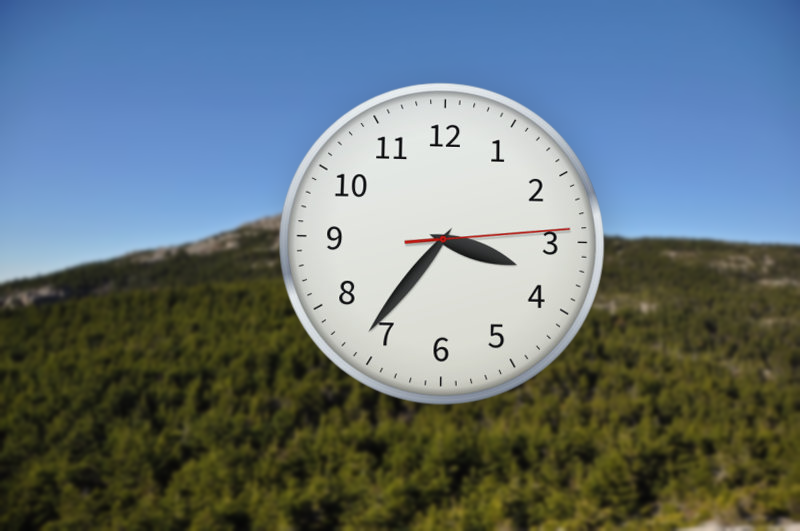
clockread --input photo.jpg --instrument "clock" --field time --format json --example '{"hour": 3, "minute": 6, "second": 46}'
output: {"hour": 3, "minute": 36, "second": 14}
